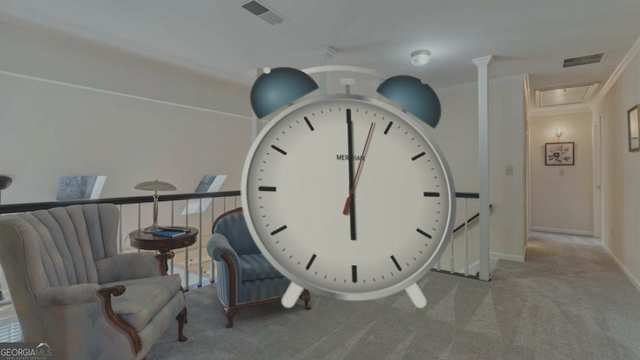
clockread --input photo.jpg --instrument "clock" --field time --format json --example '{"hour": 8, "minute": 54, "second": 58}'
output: {"hour": 6, "minute": 0, "second": 3}
